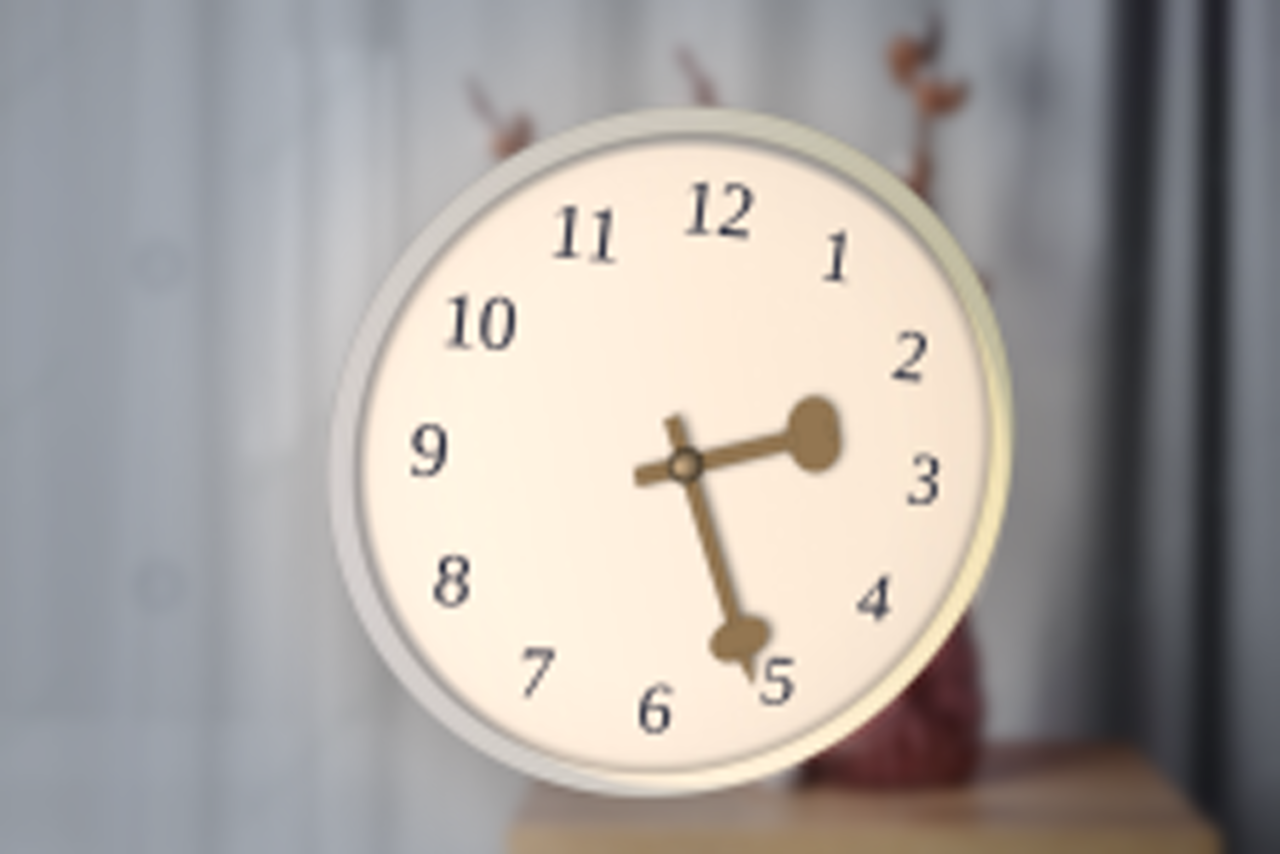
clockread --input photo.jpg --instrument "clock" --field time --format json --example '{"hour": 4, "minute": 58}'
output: {"hour": 2, "minute": 26}
